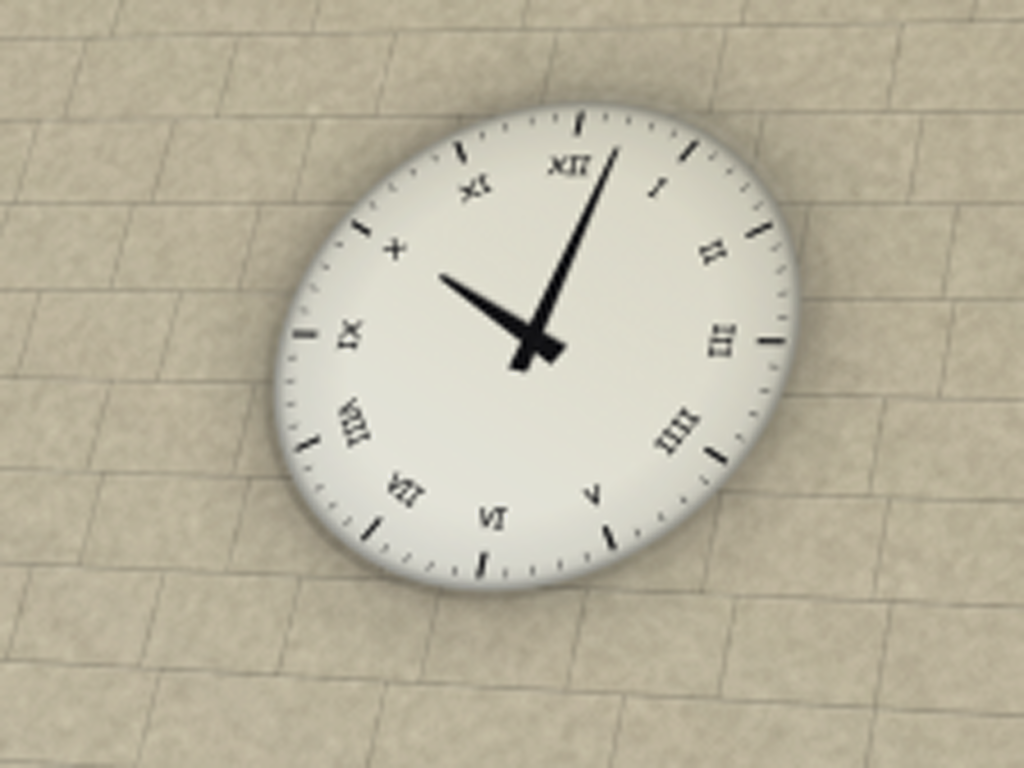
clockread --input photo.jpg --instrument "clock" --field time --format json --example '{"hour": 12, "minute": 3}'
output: {"hour": 10, "minute": 2}
